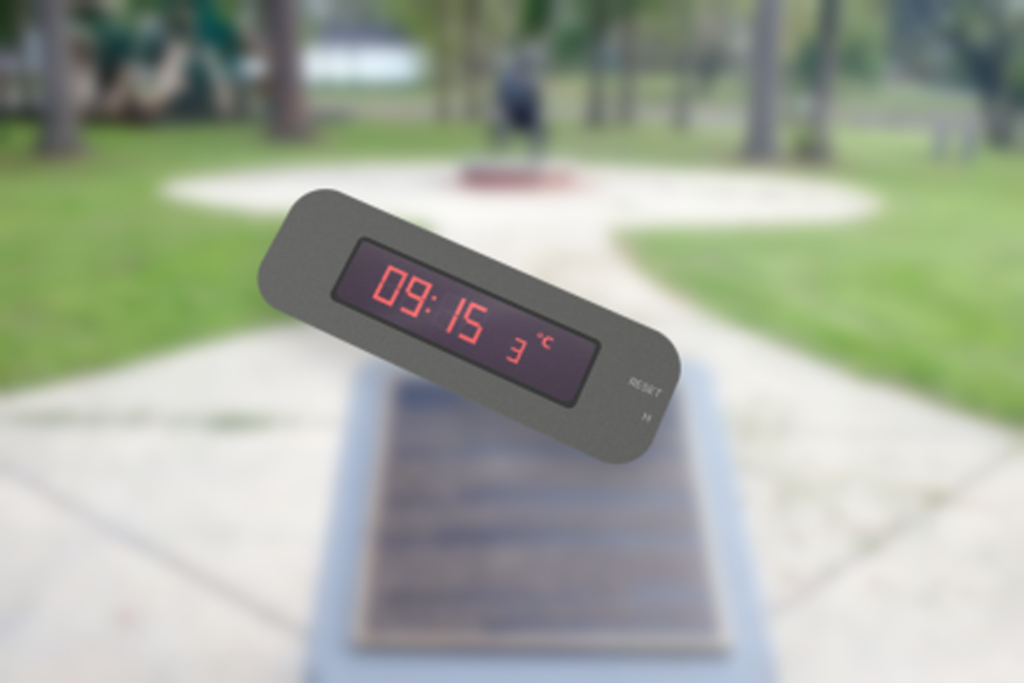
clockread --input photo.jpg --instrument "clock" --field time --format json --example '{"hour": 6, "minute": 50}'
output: {"hour": 9, "minute": 15}
